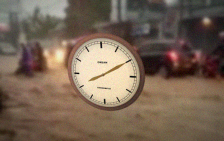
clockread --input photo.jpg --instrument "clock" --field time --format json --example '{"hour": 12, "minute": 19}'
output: {"hour": 8, "minute": 10}
